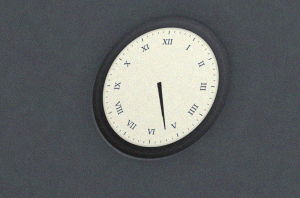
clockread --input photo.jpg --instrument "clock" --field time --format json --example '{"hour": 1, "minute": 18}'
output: {"hour": 5, "minute": 27}
